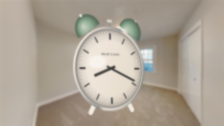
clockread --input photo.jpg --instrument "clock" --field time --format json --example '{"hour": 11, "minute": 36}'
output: {"hour": 8, "minute": 19}
